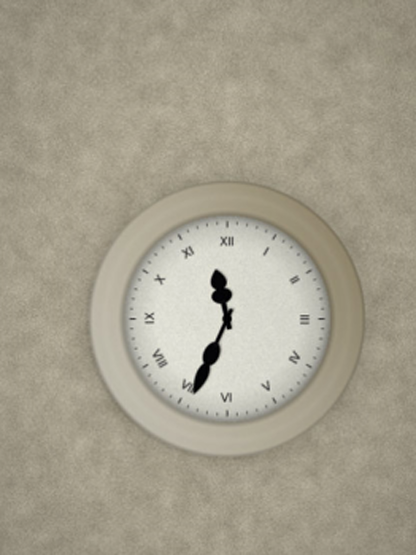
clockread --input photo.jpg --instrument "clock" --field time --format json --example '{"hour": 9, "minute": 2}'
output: {"hour": 11, "minute": 34}
